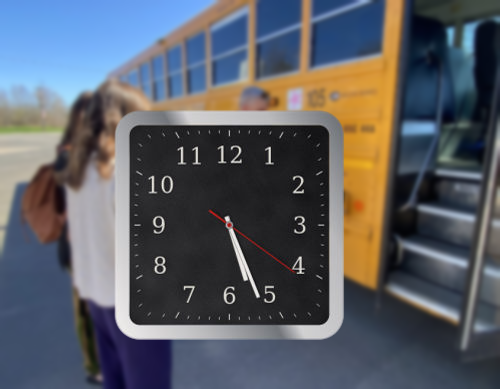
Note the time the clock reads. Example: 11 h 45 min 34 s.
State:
5 h 26 min 21 s
